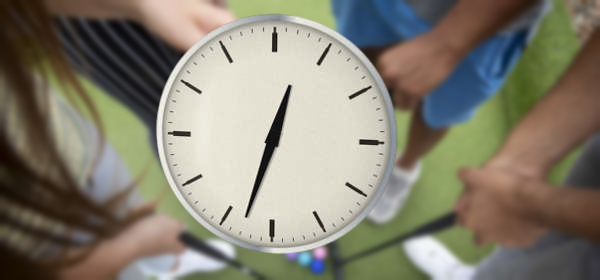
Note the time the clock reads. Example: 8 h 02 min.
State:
12 h 33 min
